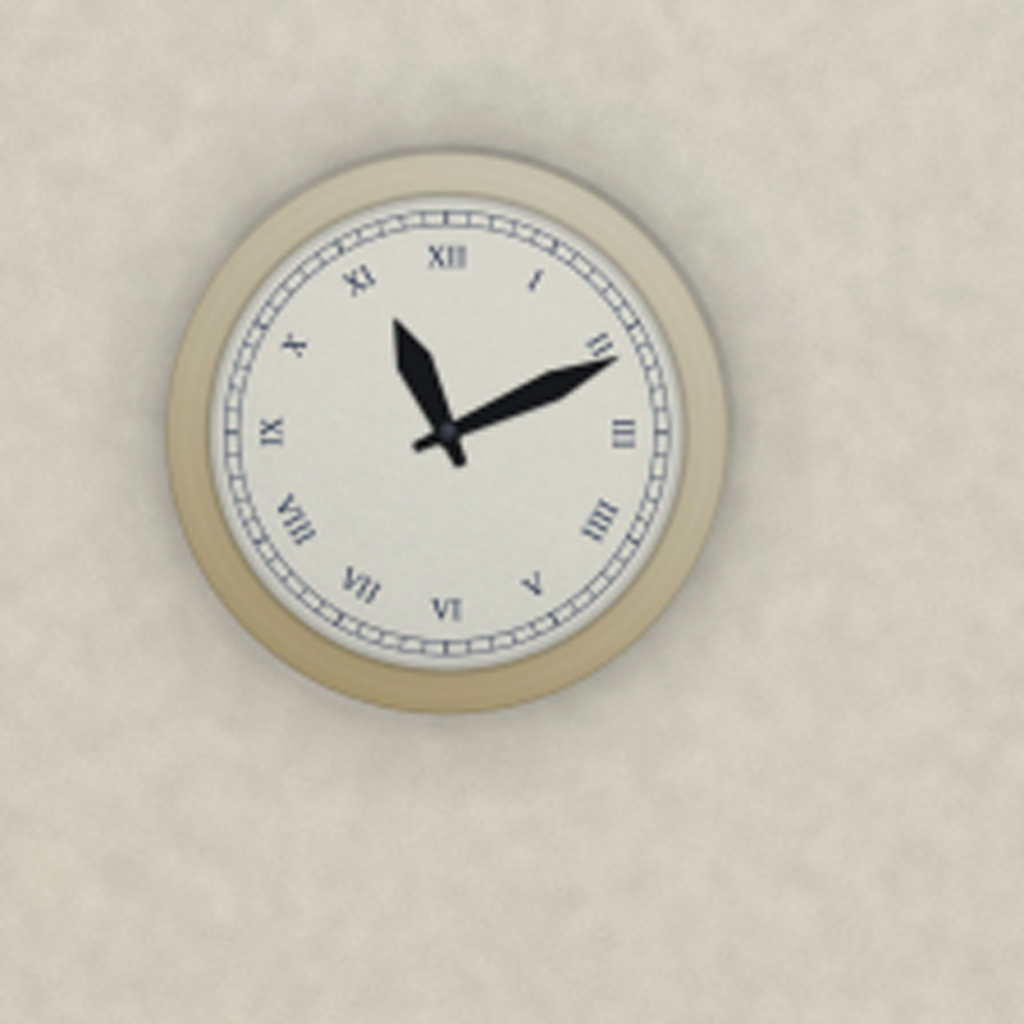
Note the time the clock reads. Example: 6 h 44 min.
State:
11 h 11 min
